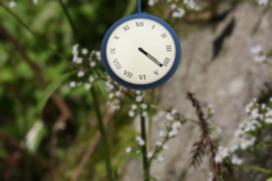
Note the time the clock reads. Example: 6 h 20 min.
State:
4 h 22 min
